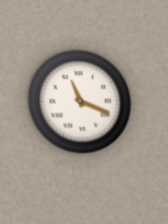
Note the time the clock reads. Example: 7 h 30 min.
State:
11 h 19 min
